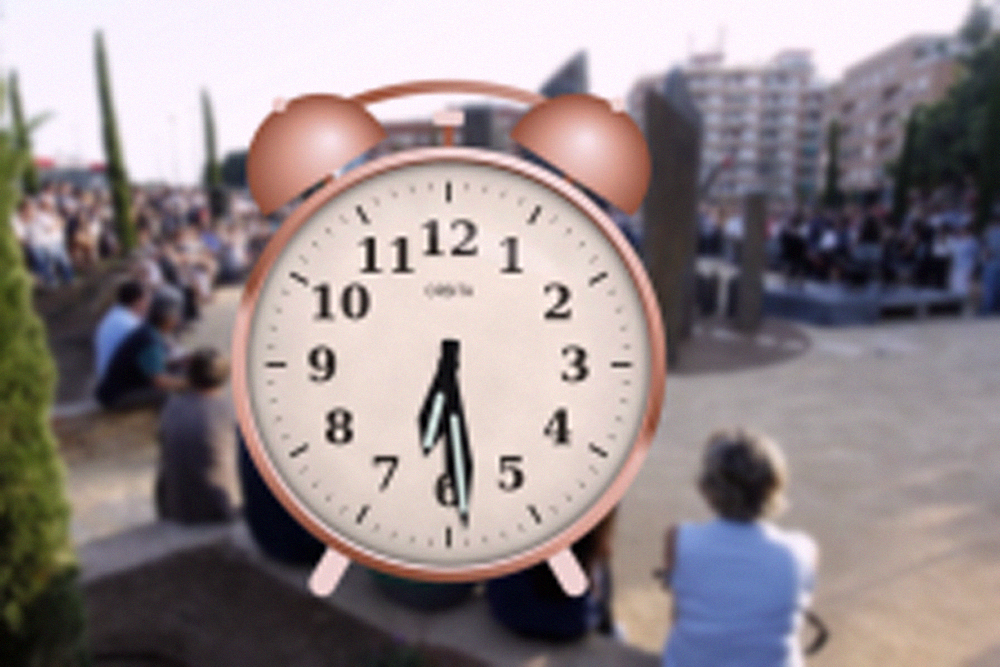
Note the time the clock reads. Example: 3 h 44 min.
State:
6 h 29 min
